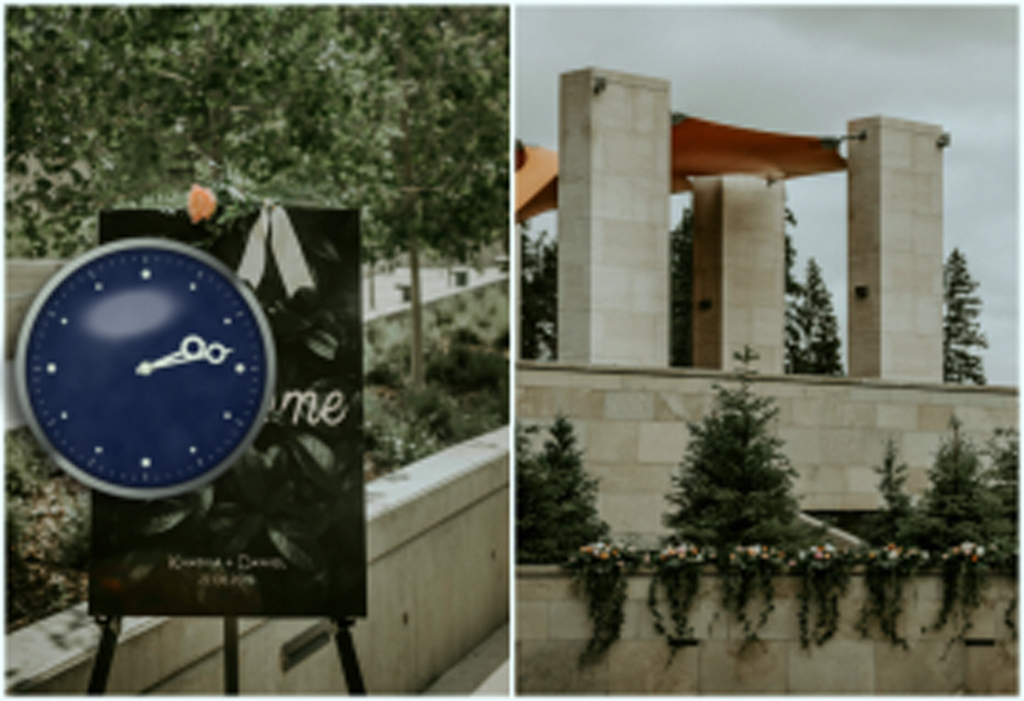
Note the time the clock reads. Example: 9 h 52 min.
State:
2 h 13 min
